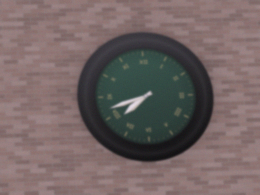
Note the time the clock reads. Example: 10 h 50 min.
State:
7 h 42 min
